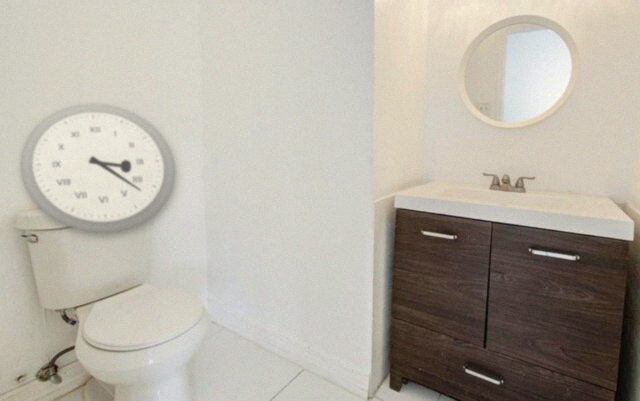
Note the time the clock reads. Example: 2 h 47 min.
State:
3 h 22 min
